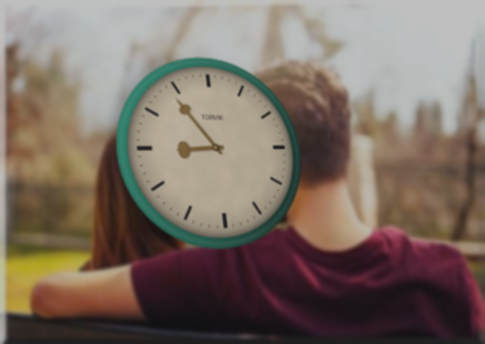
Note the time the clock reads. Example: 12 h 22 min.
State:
8 h 54 min
